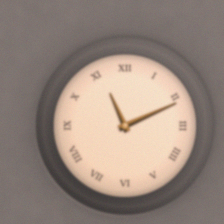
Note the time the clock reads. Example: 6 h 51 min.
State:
11 h 11 min
